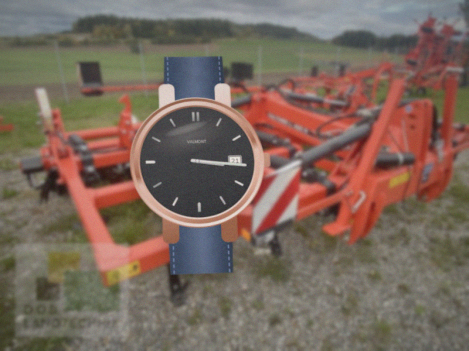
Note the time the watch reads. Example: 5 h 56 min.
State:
3 h 16 min
